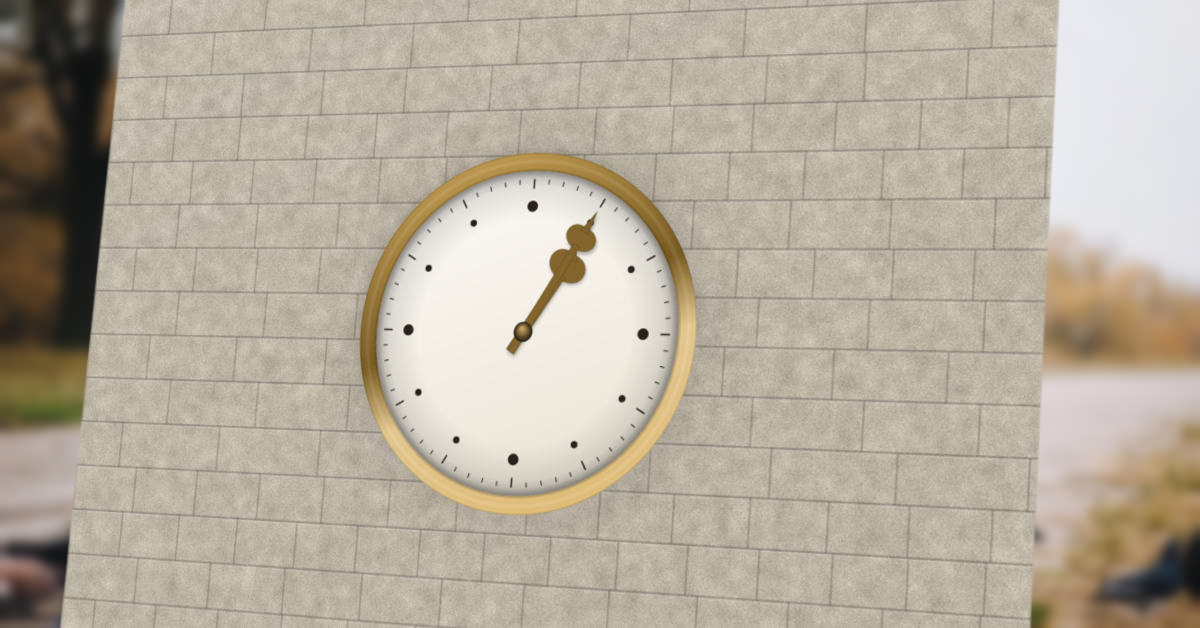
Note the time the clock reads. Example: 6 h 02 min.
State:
1 h 05 min
